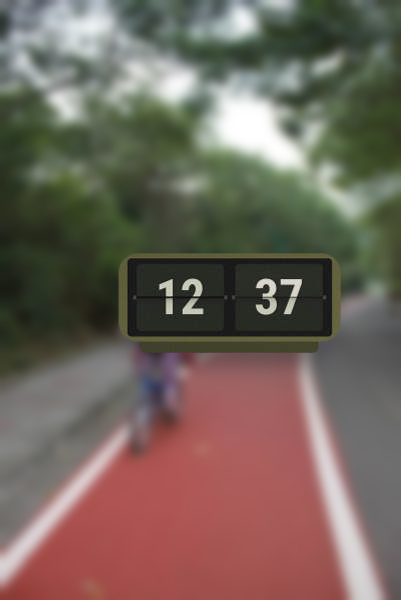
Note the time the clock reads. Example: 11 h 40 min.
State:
12 h 37 min
